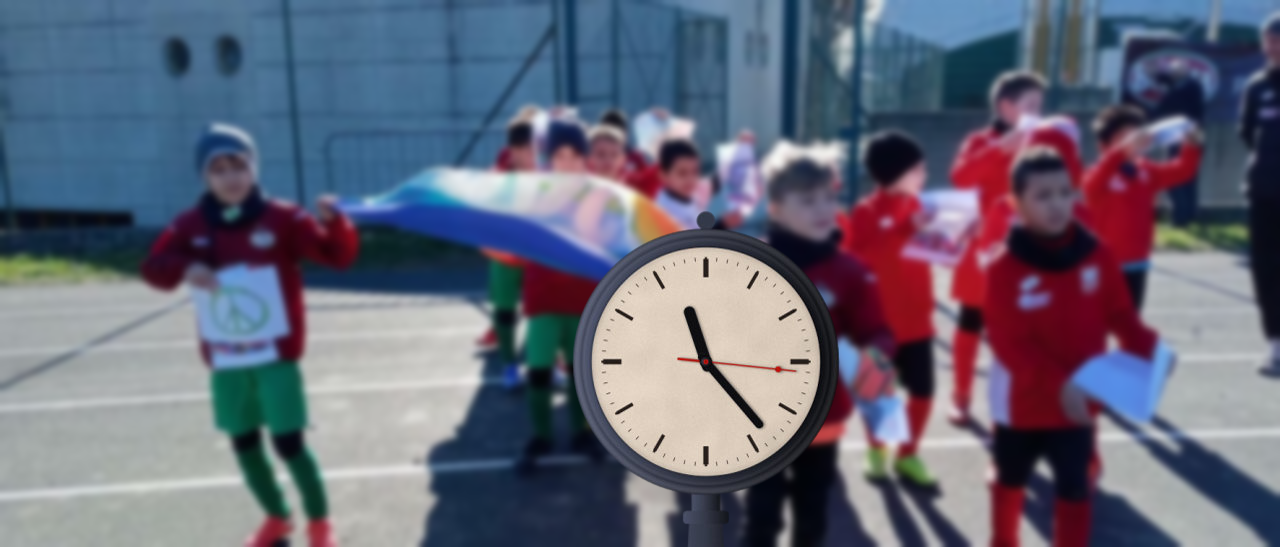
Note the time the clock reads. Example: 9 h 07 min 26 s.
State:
11 h 23 min 16 s
